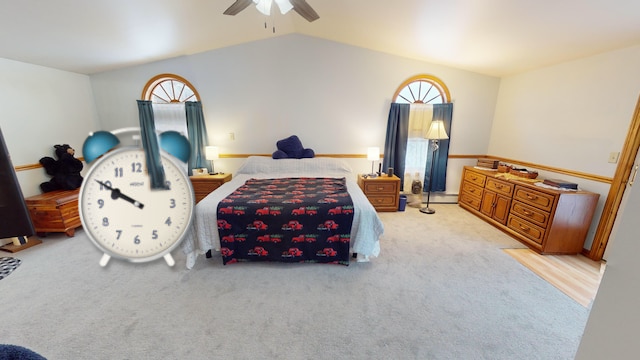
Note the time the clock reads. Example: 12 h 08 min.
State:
9 h 50 min
